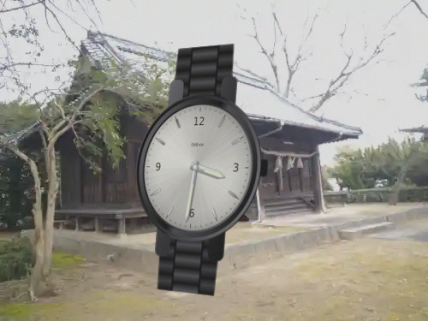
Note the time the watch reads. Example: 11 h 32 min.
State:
3 h 31 min
